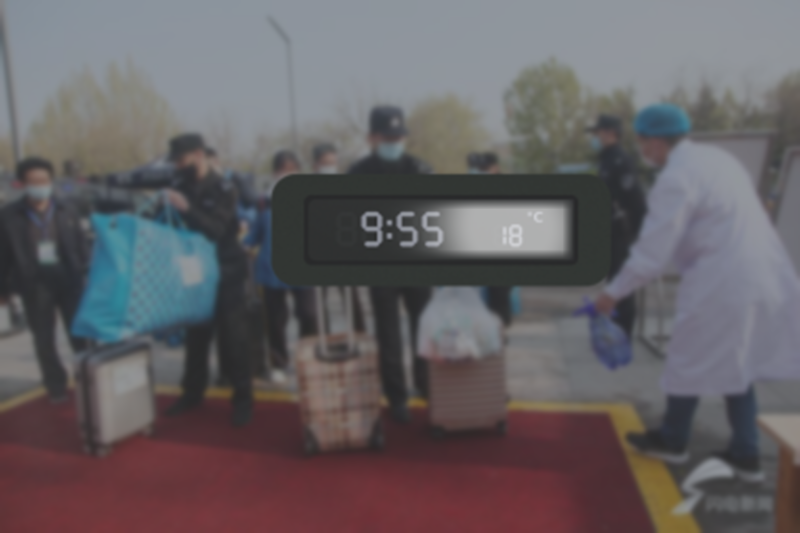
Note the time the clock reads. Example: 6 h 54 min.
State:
9 h 55 min
